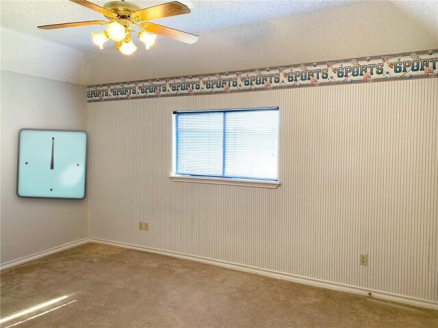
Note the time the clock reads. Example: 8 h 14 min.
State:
12 h 00 min
